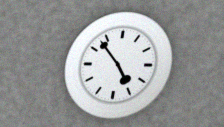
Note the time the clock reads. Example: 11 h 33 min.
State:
4 h 53 min
